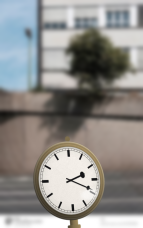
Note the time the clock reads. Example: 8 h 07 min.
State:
2 h 19 min
